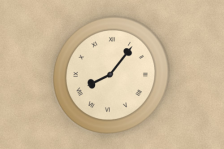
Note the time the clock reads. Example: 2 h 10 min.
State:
8 h 06 min
